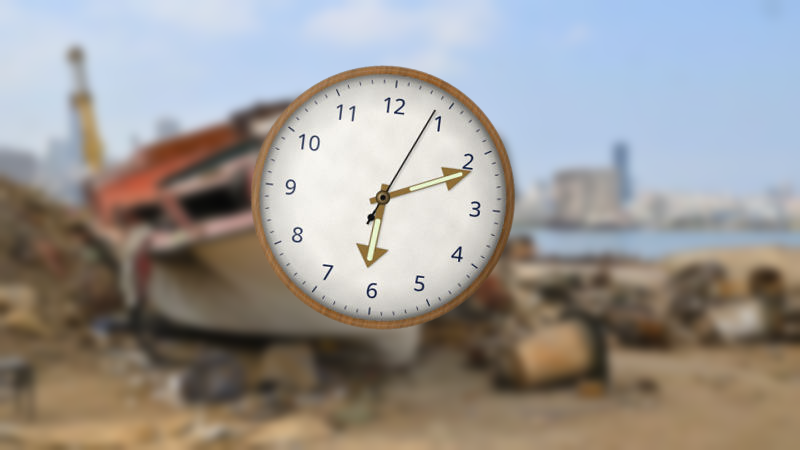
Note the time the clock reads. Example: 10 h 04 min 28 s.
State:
6 h 11 min 04 s
